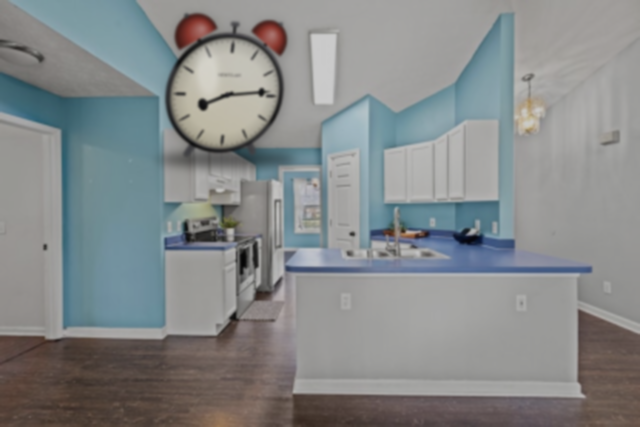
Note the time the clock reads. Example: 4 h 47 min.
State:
8 h 14 min
